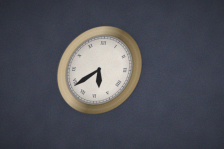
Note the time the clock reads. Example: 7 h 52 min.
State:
5 h 39 min
